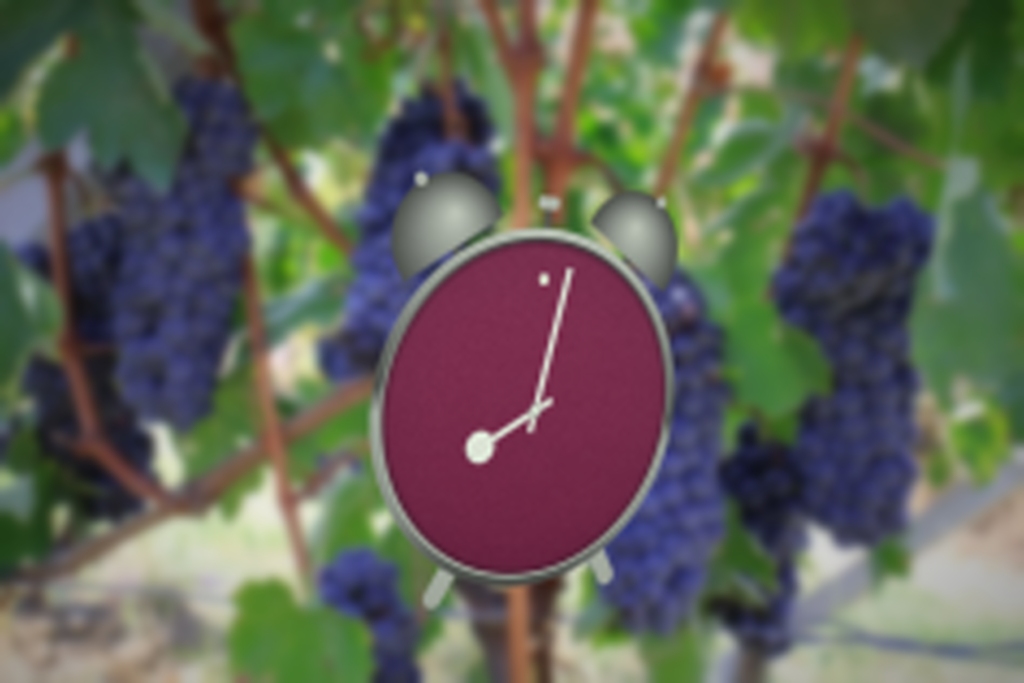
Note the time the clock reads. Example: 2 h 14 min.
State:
8 h 02 min
